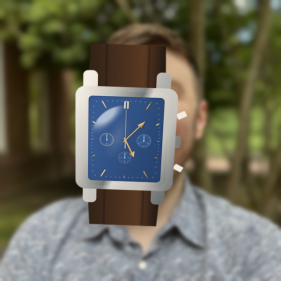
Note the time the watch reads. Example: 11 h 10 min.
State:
5 h 07 min
